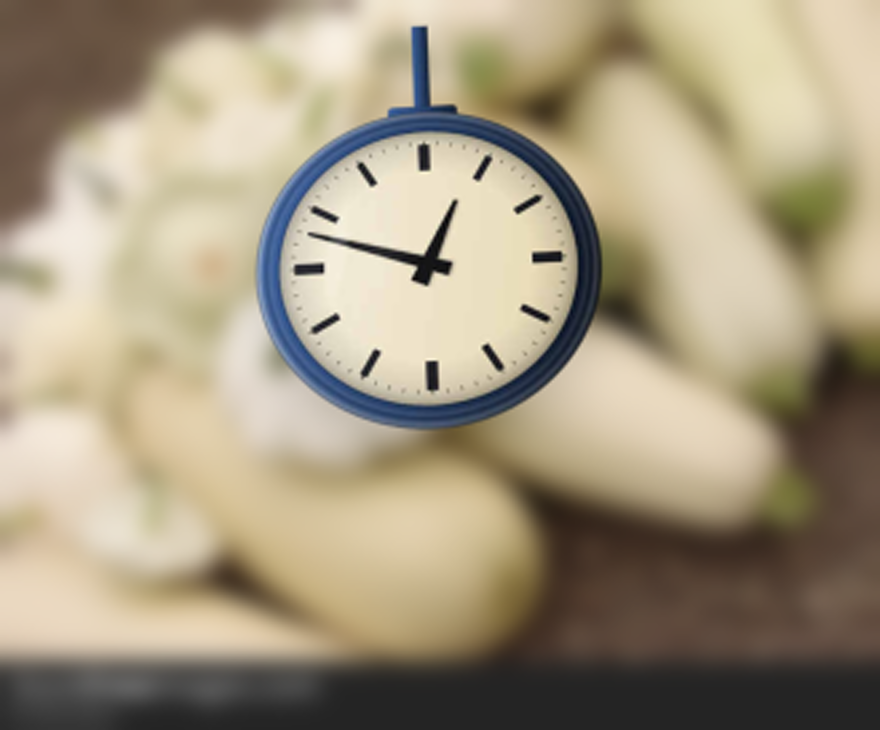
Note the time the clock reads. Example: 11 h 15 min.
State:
12 h 48 min
